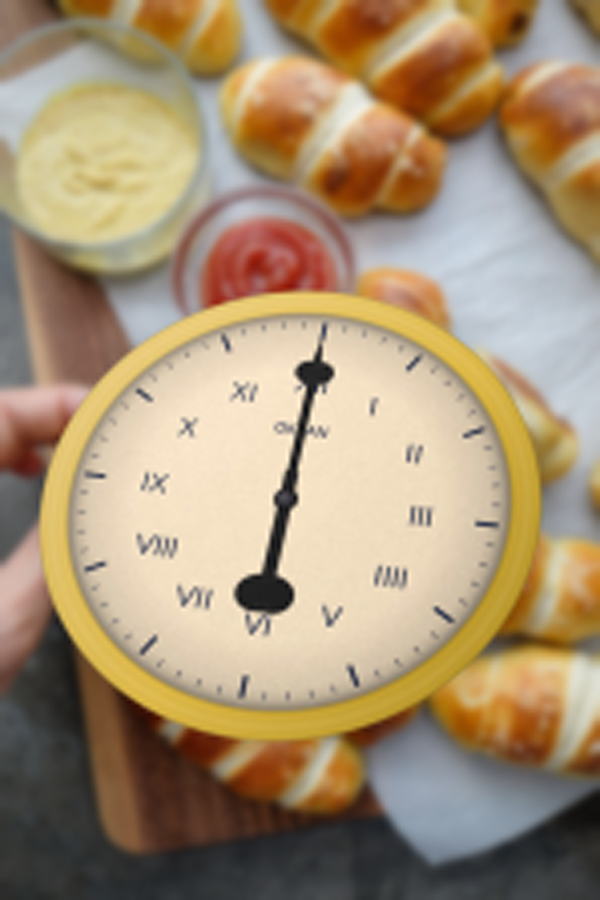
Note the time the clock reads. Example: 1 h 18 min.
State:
6 h 00 min
